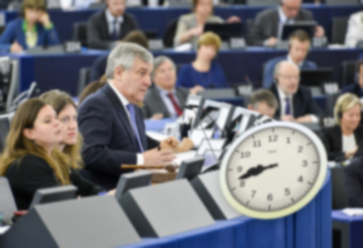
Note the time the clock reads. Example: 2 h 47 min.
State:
8 h 42 min
